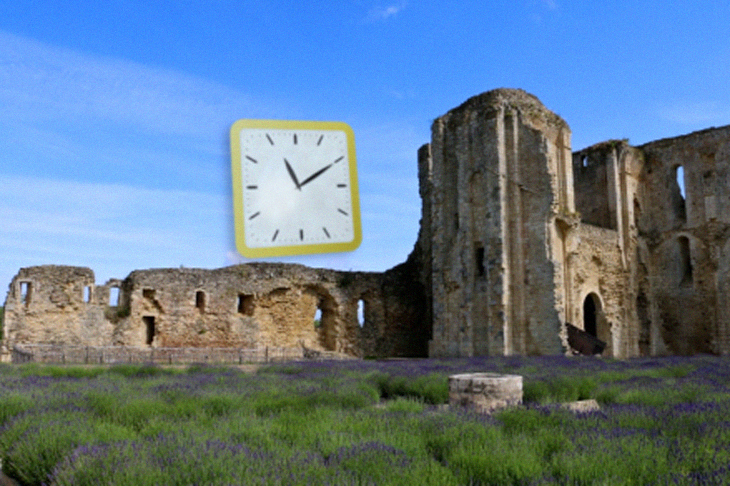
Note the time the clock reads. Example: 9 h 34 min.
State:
11 h 10 min
